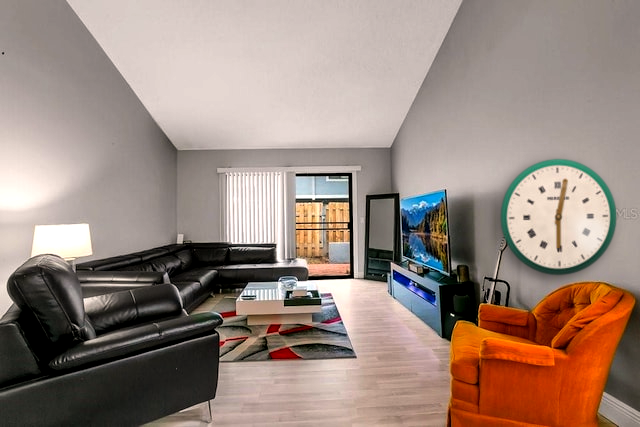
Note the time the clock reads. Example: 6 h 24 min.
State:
6 h 02 min
